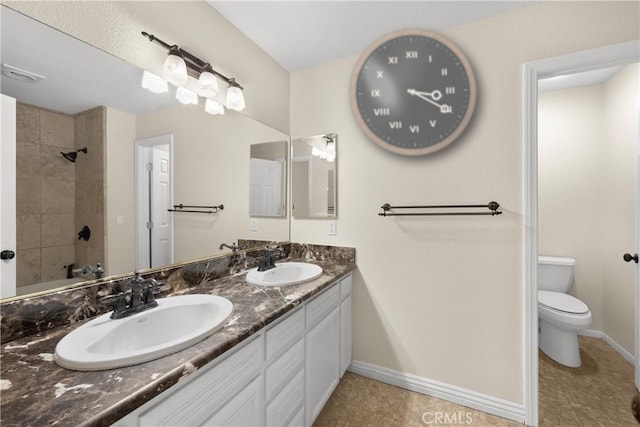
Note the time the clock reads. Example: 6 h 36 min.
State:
3 h 20 min
